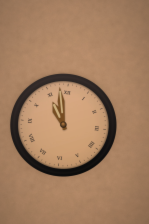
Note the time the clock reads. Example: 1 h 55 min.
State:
10 h 58 min
